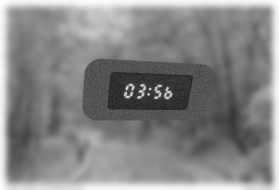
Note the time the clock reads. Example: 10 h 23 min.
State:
3 h 56 min
